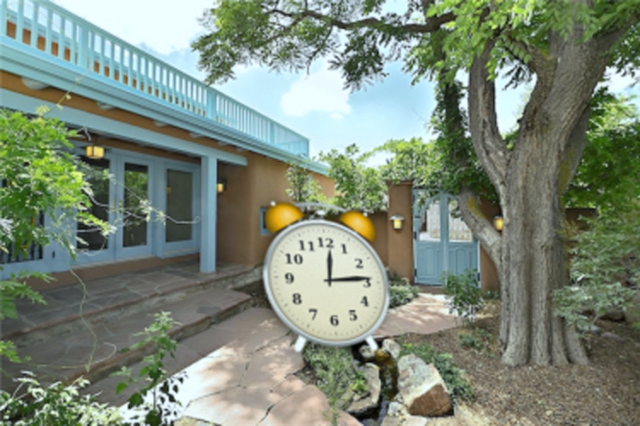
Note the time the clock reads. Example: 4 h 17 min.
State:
12 h 14 min
